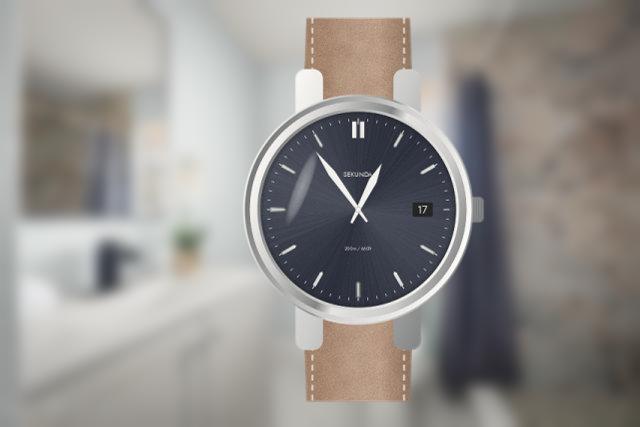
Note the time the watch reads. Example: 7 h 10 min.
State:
12 h 54 min
